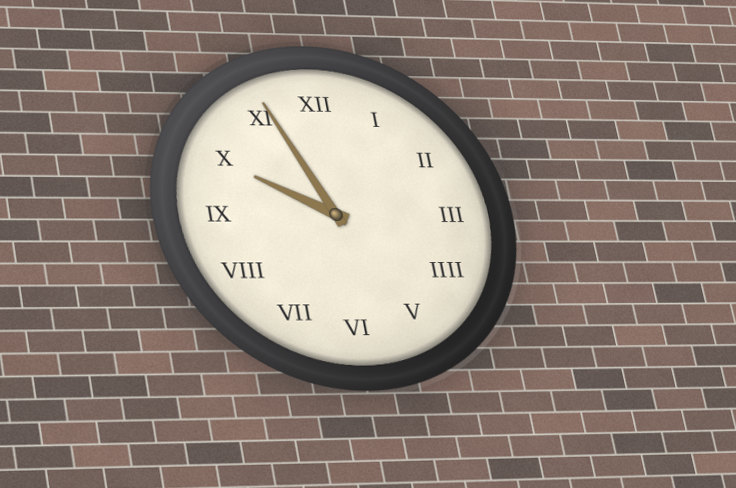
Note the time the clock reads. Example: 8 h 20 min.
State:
9 h 56 min
